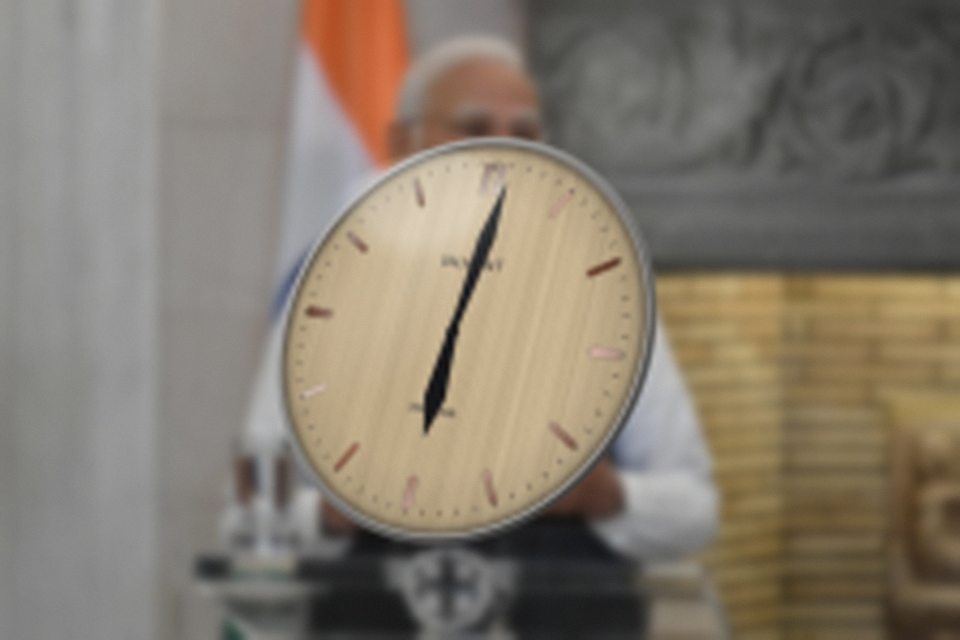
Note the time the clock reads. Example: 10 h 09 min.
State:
6 h 01 min
